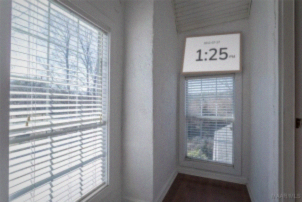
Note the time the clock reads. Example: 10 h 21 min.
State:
1 h 25 min
